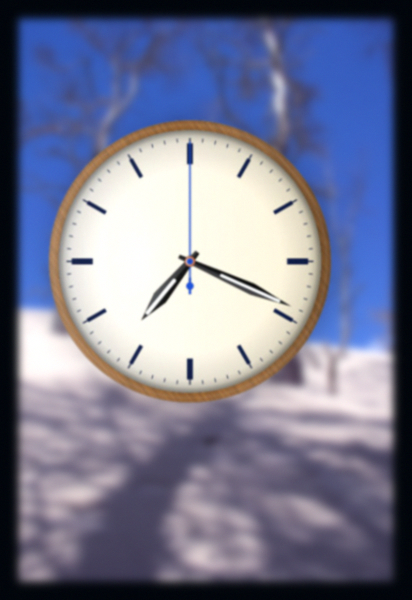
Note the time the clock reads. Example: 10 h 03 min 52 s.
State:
7 h 19 min 00 s
